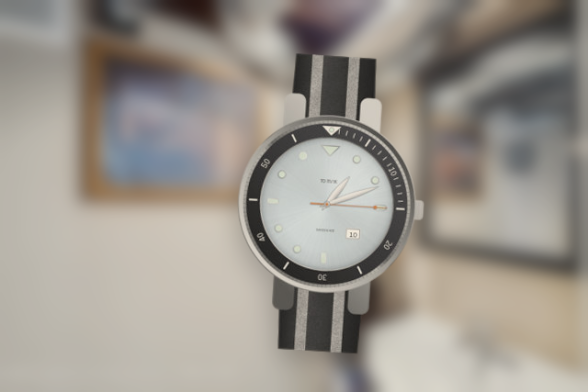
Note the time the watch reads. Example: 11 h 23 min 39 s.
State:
1 h 11 min 15 s
